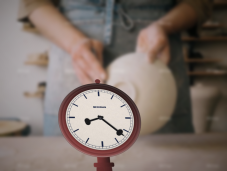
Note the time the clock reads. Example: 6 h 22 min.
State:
8 h 22 min
